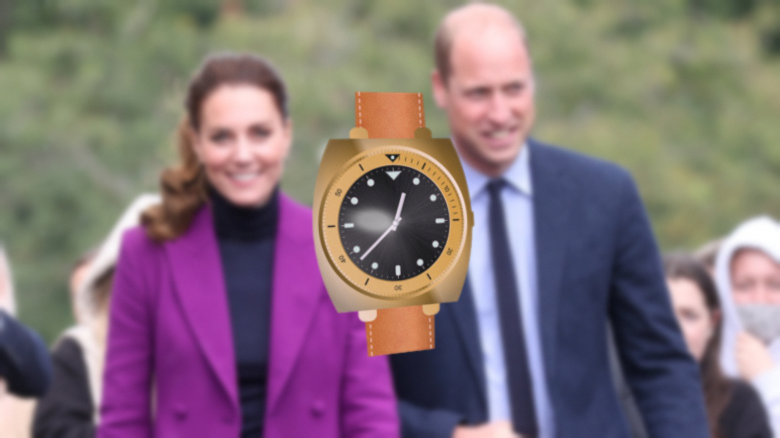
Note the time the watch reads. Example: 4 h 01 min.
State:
12 h 38 min
